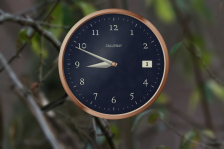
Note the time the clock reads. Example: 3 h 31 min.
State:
8 h 49 min
